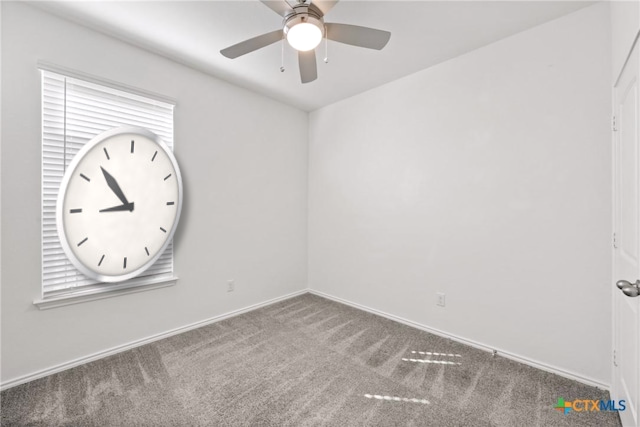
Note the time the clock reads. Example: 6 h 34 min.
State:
8 h 53 min
